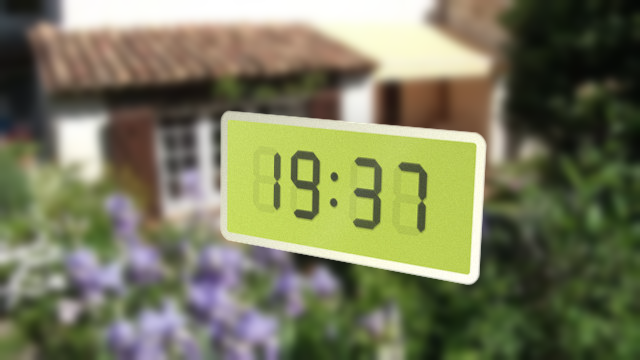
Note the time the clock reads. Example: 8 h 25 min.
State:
19 h 37 min
